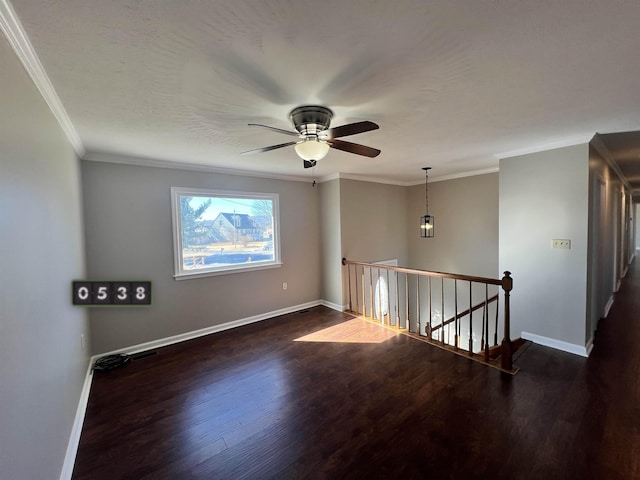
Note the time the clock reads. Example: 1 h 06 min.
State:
5 h 38 min
